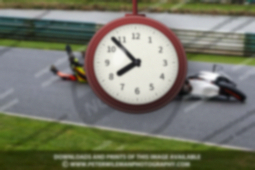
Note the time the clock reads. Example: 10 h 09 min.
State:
7 h 53 min
